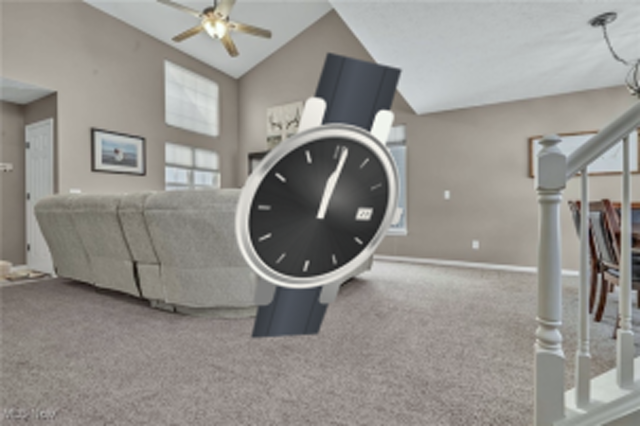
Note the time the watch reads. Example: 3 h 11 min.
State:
12 h 01 min
